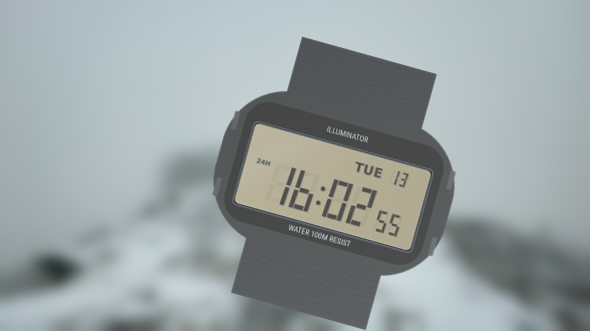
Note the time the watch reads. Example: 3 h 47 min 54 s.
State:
16 h 02 min 55 s
